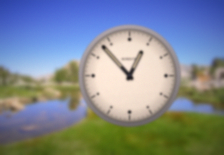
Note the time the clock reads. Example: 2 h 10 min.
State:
12 h 53 min
